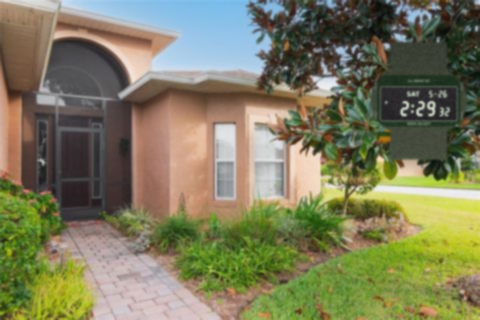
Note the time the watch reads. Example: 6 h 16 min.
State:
2 h 29 min
